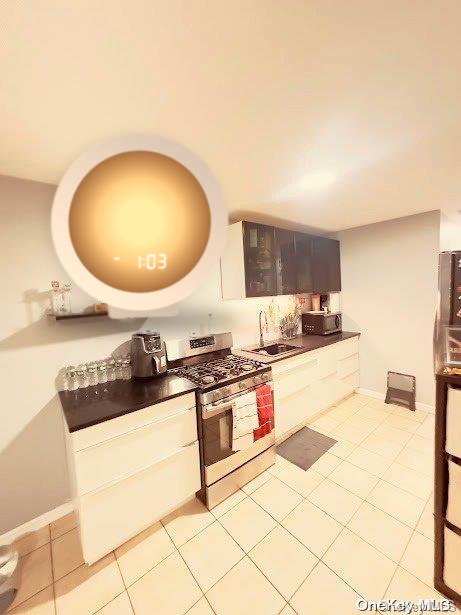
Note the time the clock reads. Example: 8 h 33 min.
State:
1 h 03 min
